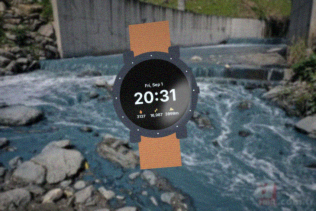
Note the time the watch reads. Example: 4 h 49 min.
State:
20 h 31 min
